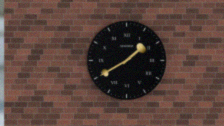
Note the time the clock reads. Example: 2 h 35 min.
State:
1 h 40 min
